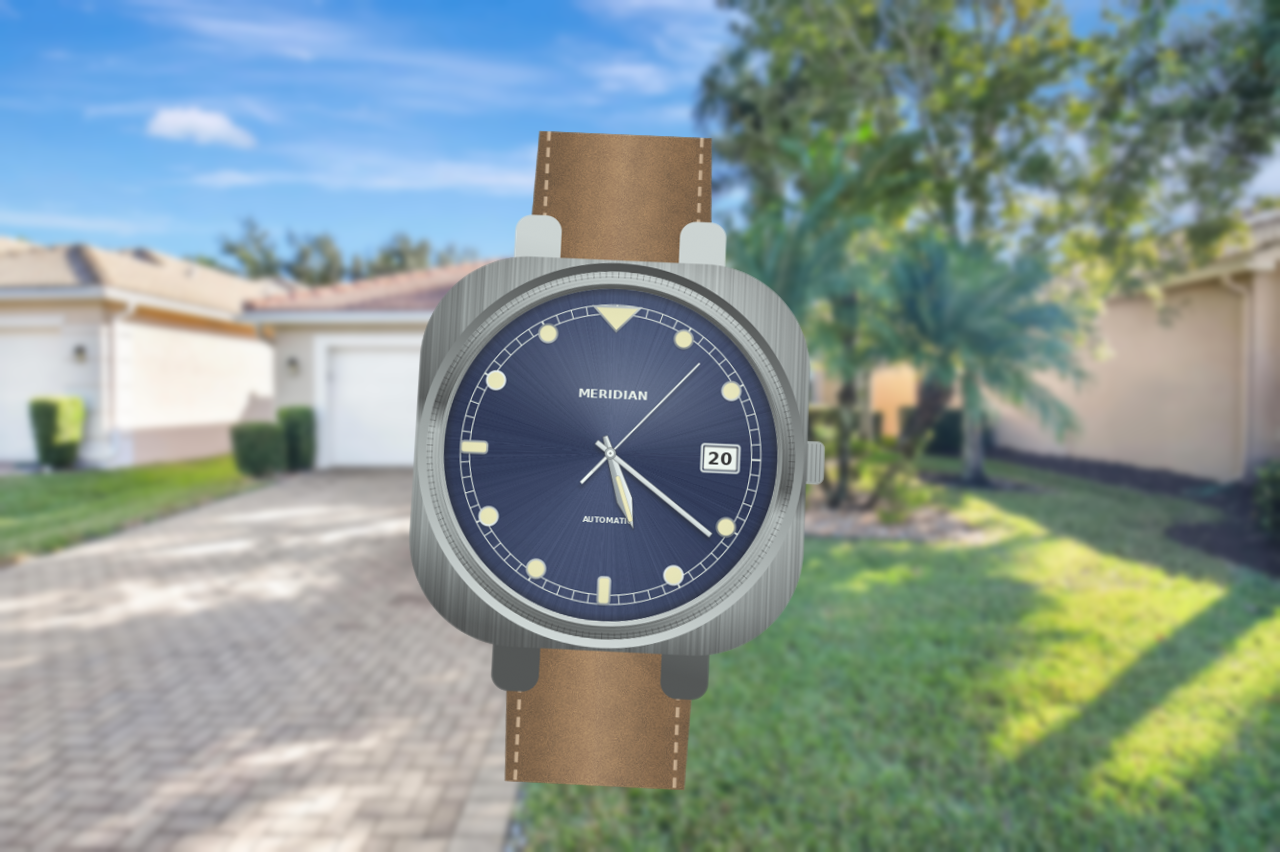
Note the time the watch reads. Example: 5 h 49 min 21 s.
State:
5 h 21 min 07 s
